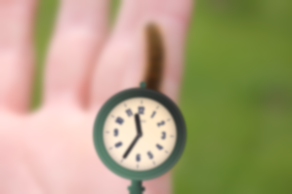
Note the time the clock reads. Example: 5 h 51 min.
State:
11 h 35 min
